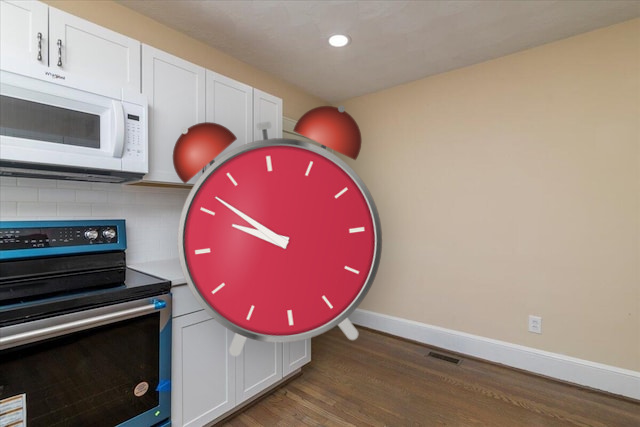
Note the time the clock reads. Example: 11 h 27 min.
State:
9 h 52 min
